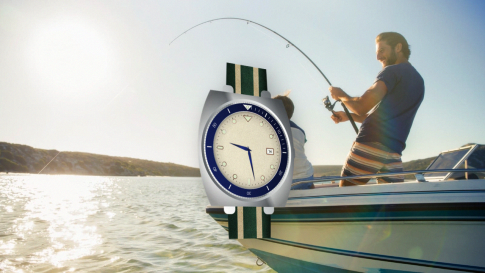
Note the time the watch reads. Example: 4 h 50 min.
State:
9 h 28 min
